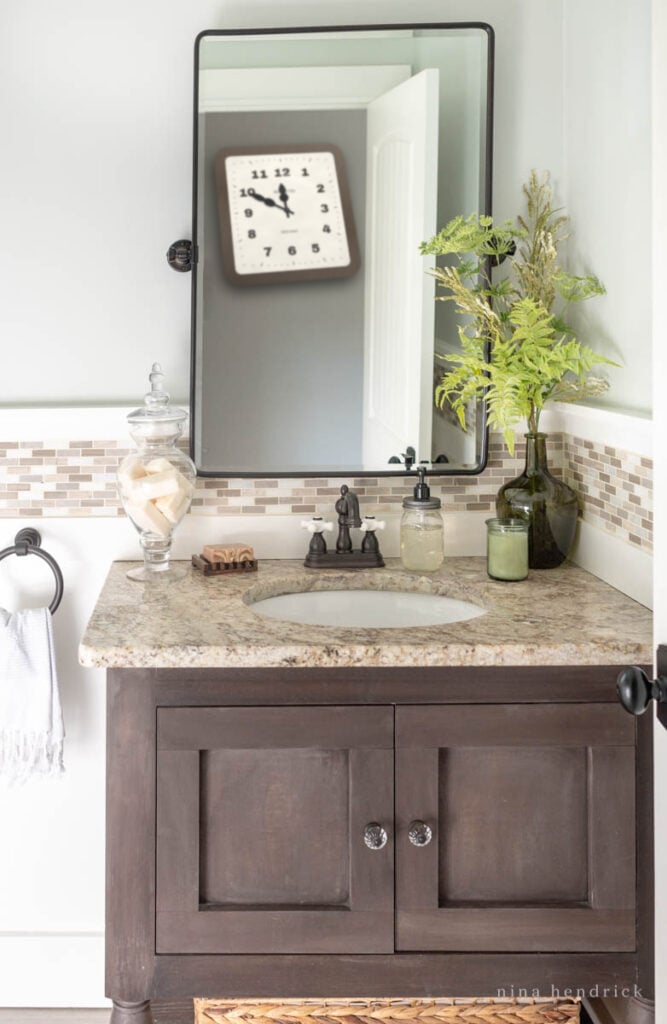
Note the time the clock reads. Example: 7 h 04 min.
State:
11 h 50 min
